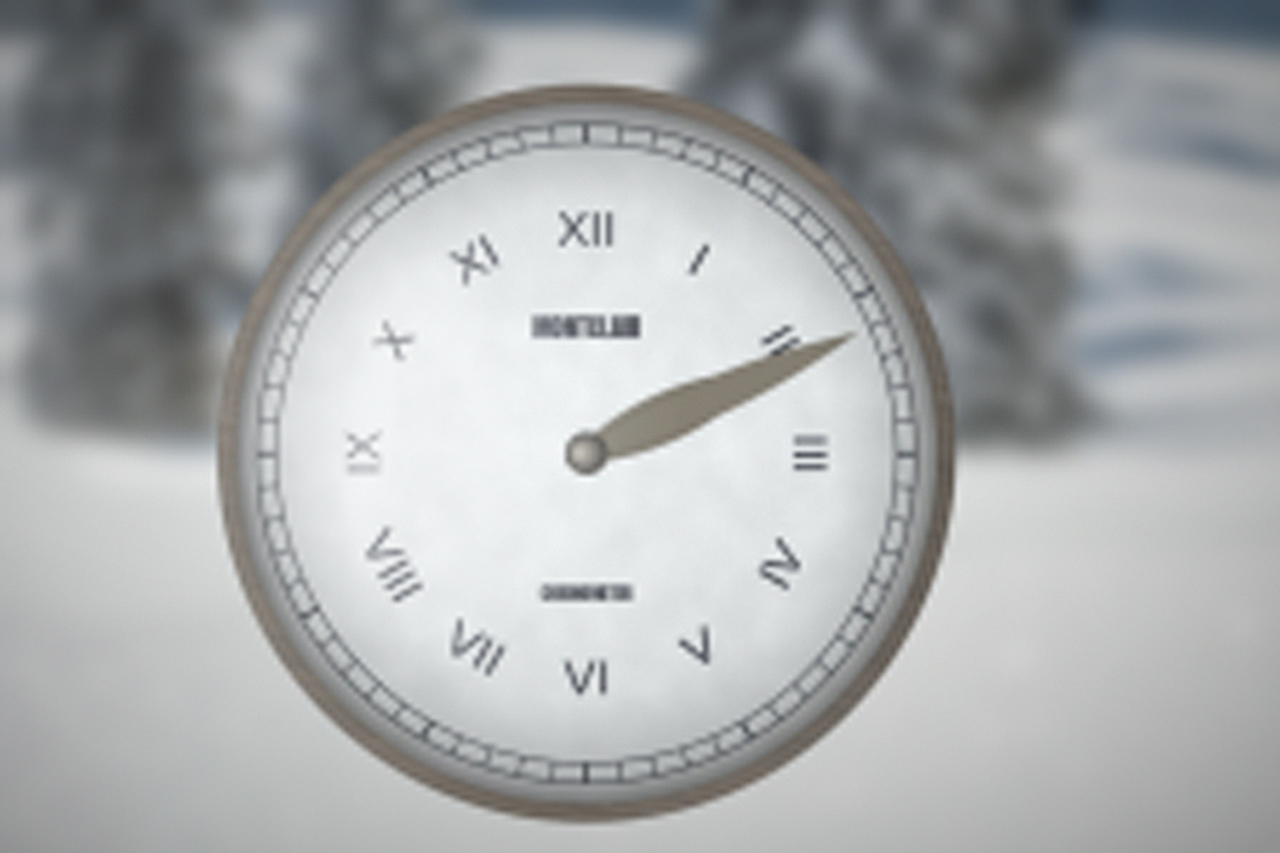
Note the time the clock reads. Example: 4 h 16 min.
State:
2 h 11 min
